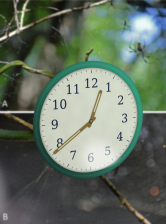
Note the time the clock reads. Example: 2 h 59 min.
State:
12 h 39 min
